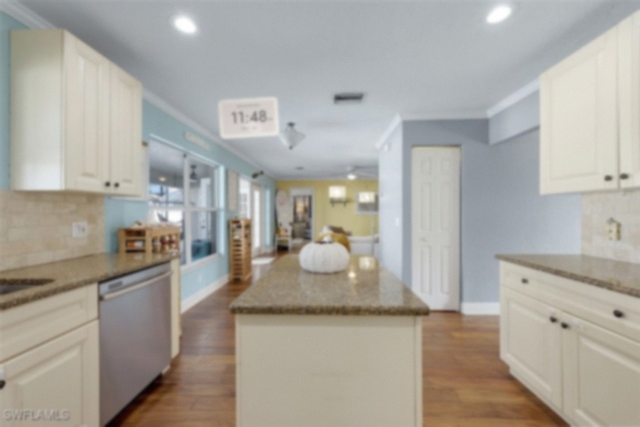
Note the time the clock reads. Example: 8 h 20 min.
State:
11 h 48 min
